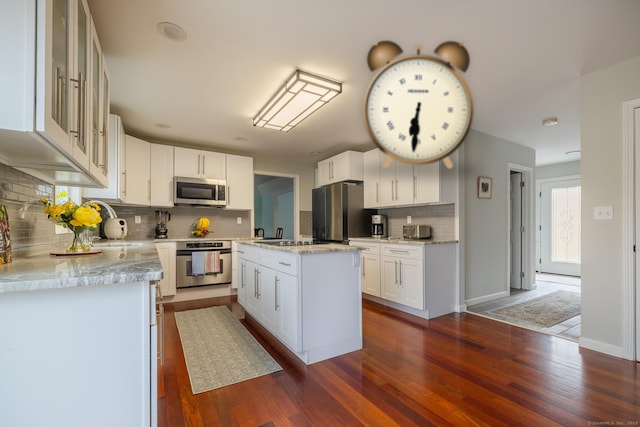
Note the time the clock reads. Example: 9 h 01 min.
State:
6 h 31 min
